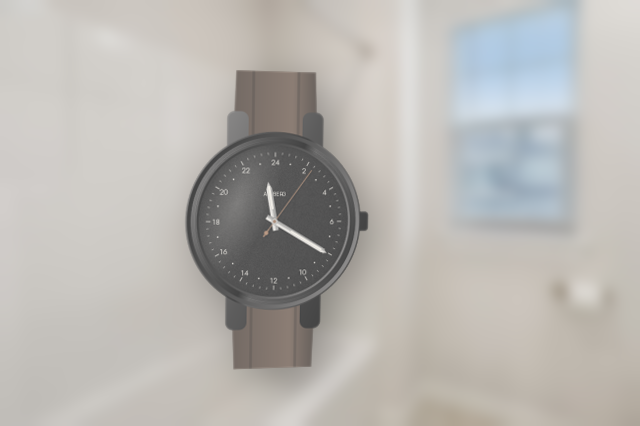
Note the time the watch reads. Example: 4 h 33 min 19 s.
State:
23 h 20 min 06 s
